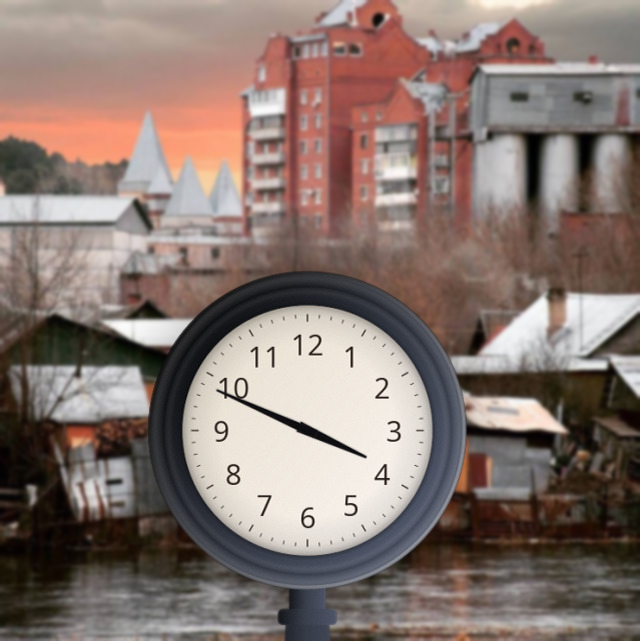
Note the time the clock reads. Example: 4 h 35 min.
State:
3 h 49 min
